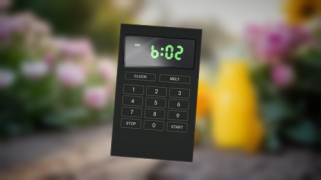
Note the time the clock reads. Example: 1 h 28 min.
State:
6 h 02 min
